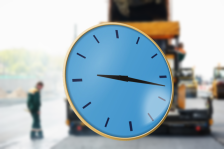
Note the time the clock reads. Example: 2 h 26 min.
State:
9 h 17 min
